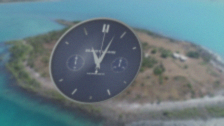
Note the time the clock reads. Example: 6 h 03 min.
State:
11 h 03 min
